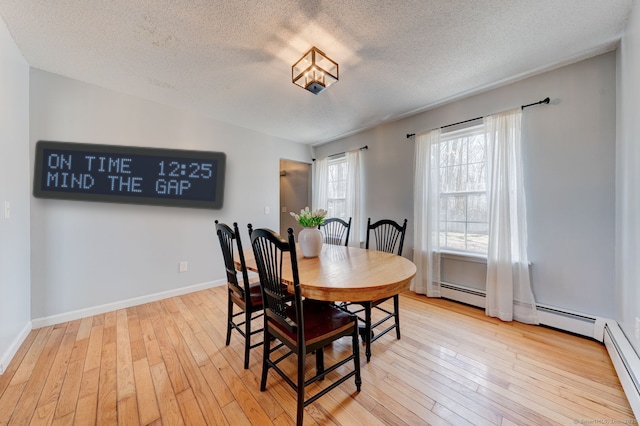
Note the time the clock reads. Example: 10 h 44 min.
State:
12 h 25 min
